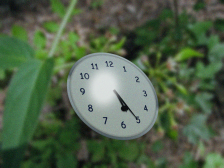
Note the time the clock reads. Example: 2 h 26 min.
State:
5 h 25 min
